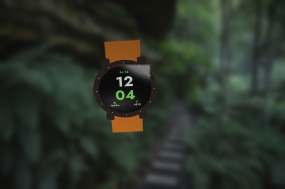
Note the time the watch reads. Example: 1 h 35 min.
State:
12 h 04 min
